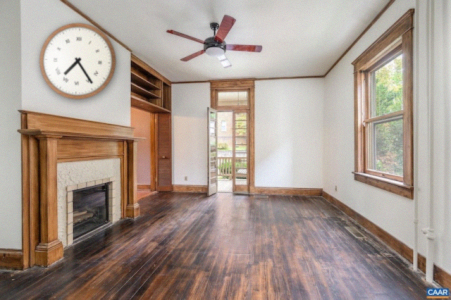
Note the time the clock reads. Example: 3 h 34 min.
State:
7 h 24 min
